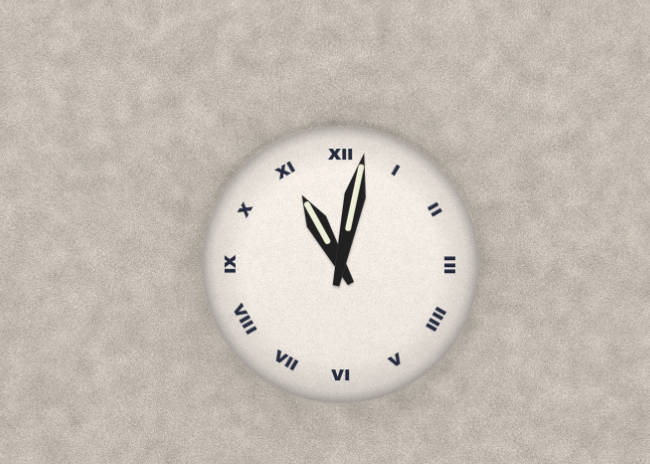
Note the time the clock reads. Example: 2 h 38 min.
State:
11 h 02 min
